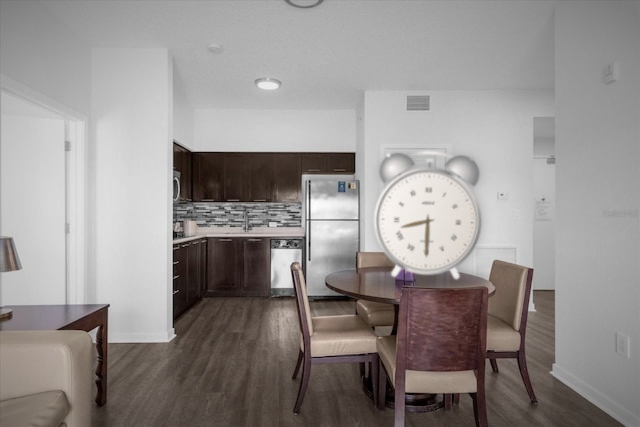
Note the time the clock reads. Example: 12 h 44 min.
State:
8 h 30 min
